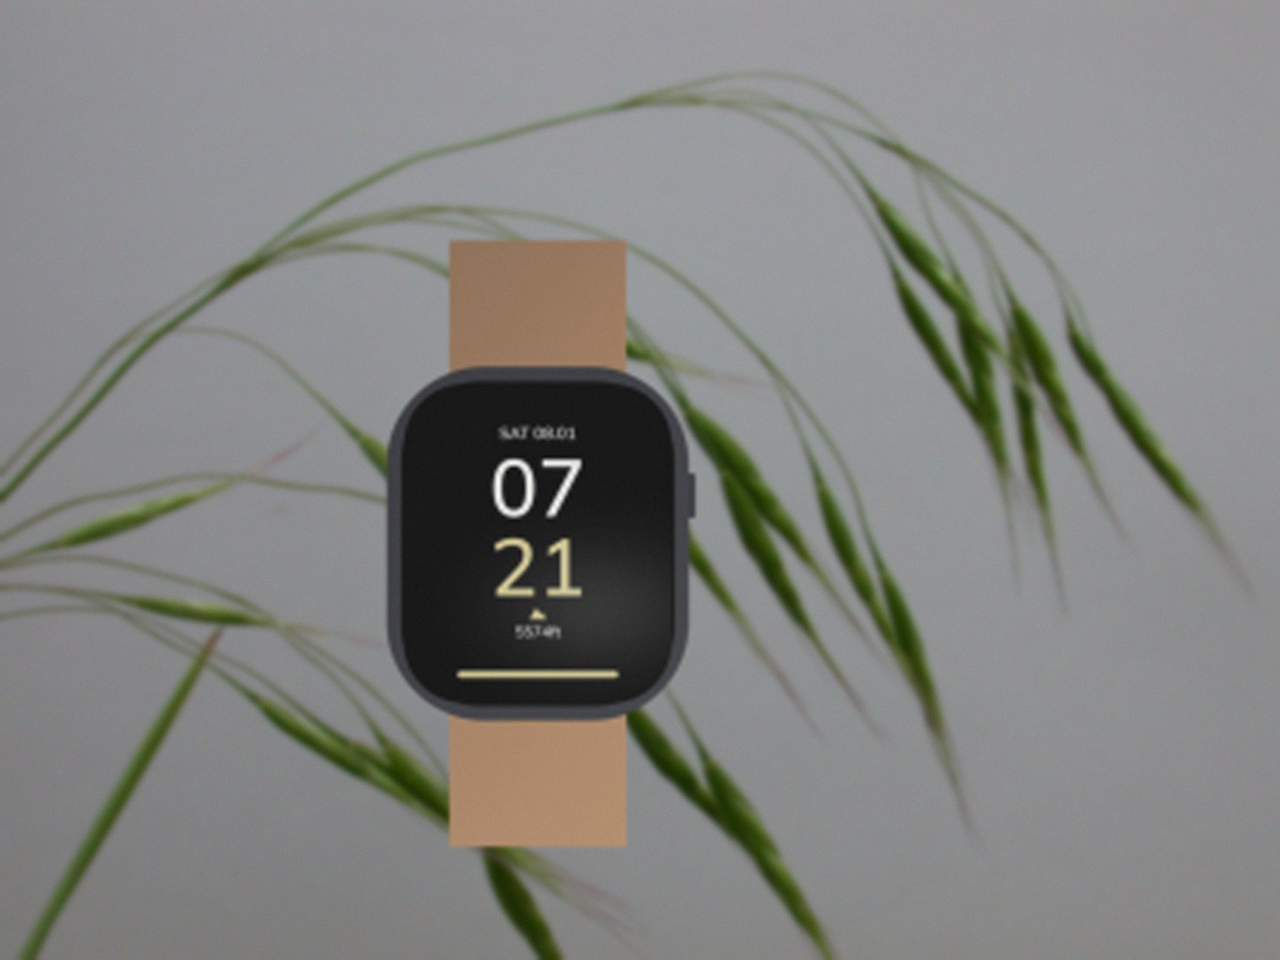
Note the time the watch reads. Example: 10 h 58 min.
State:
7 h 21 min
